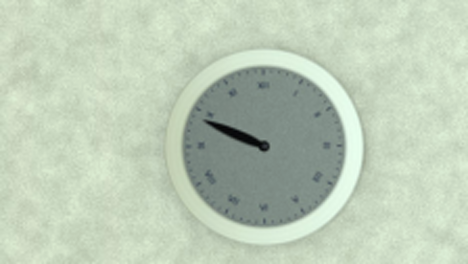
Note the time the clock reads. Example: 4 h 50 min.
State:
9 h 49 min
